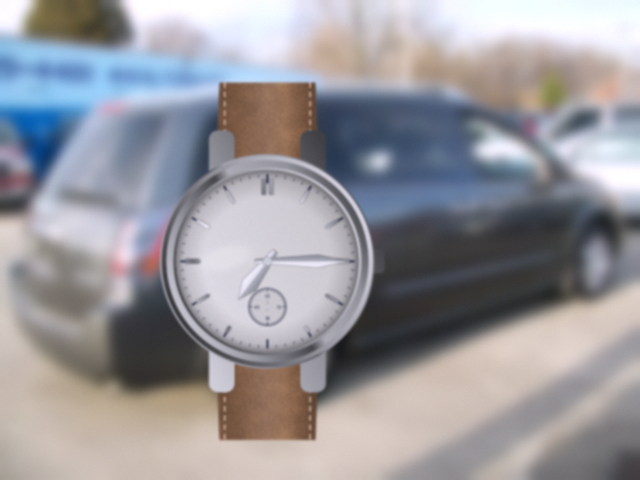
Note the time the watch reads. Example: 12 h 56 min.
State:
7 h 15 min
